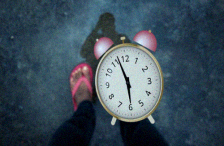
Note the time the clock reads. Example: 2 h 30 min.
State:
5 h 57 min
